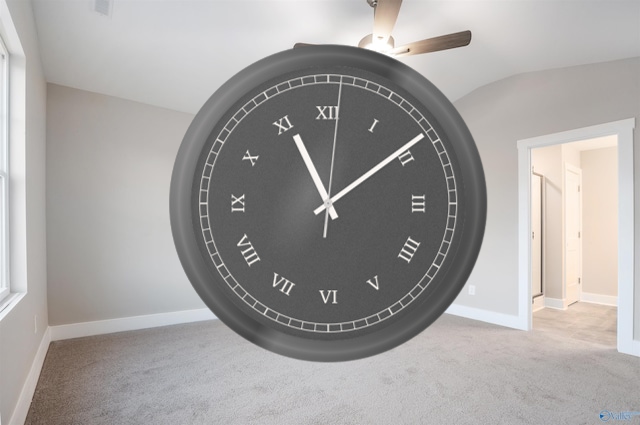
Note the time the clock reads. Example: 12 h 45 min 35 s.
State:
11 h 09 min 01 s
